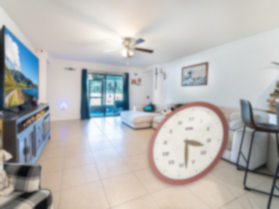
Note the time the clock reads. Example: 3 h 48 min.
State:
3 h 28 min
